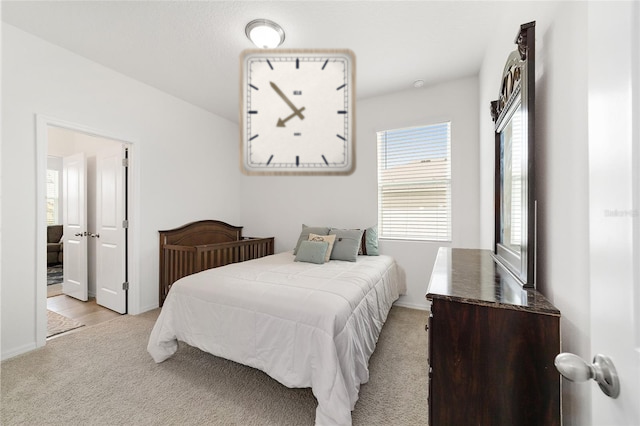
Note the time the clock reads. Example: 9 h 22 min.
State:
7 h 53 min
